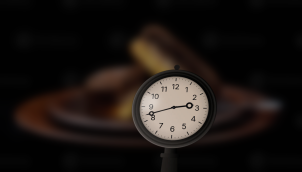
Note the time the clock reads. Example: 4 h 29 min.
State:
2 h 42 min
